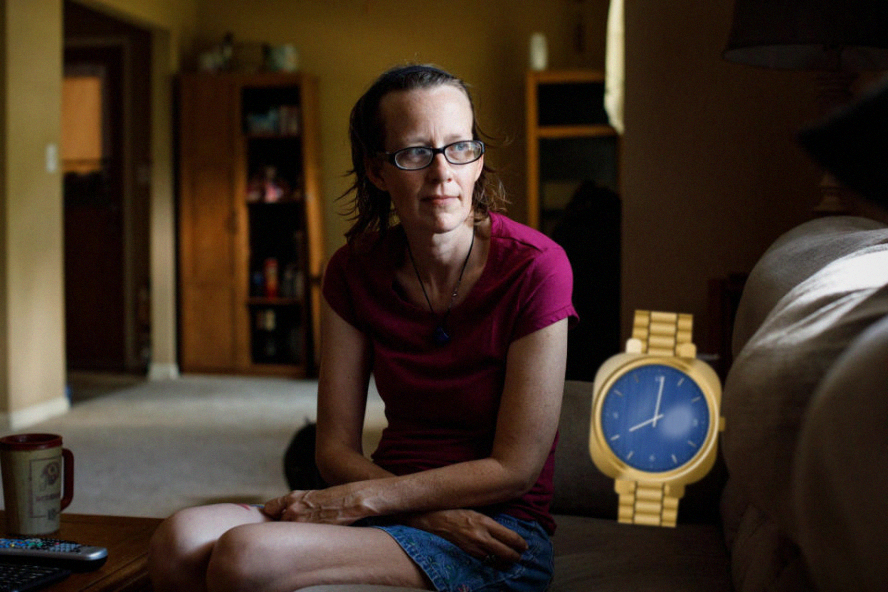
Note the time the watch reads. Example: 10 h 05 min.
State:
8 h 01 min
